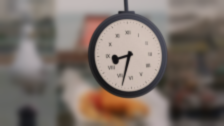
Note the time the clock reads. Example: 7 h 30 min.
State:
8 h 33 min
